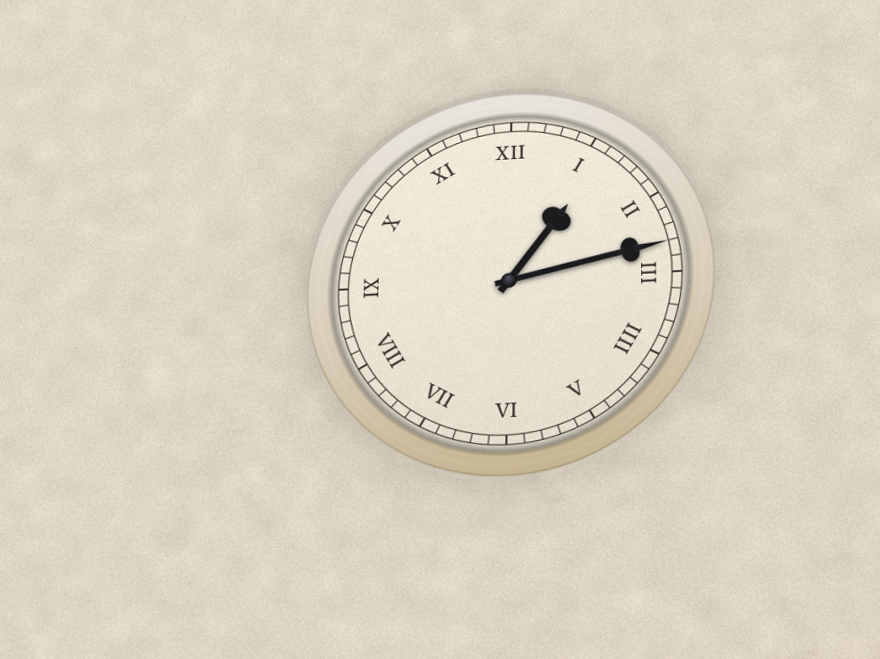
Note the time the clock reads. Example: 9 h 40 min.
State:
1 h 13 min
